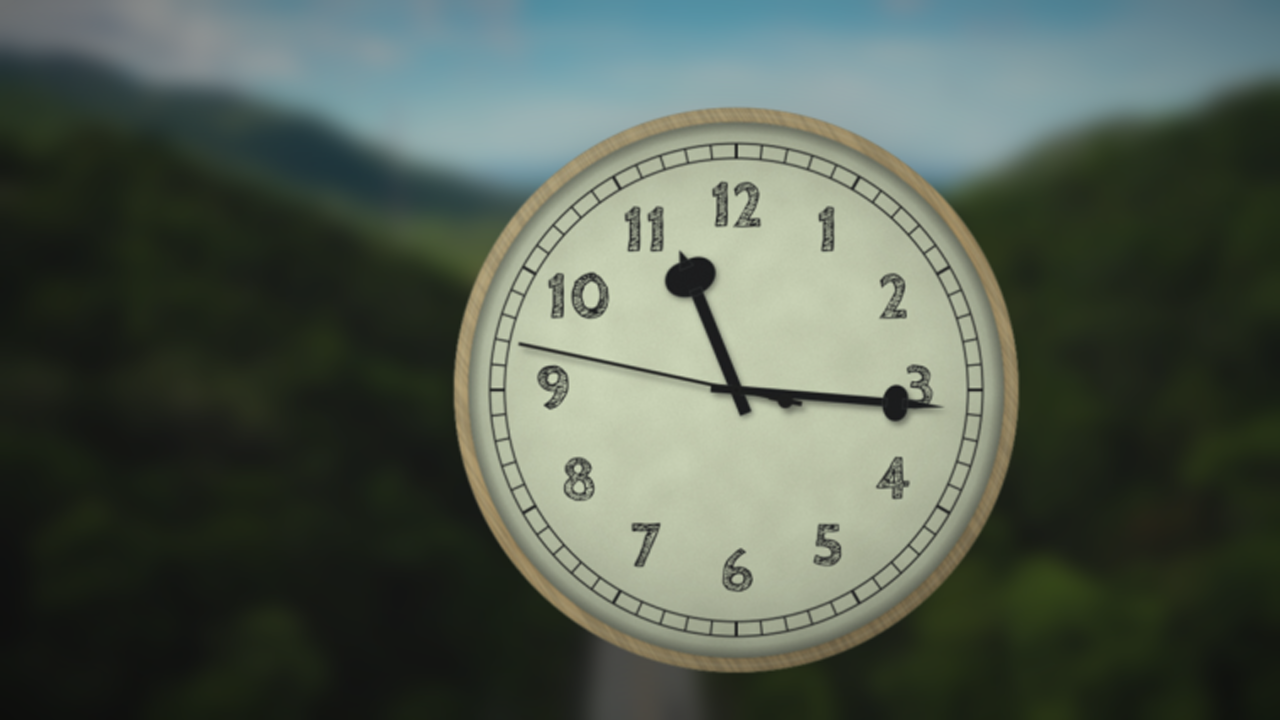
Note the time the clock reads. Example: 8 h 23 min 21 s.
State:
11 h 15 min 47 s
